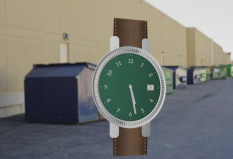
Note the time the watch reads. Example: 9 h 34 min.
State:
5 h 28 min
